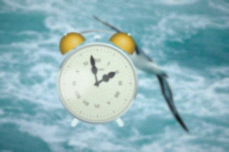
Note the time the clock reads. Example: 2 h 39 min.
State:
1 h 58 min
